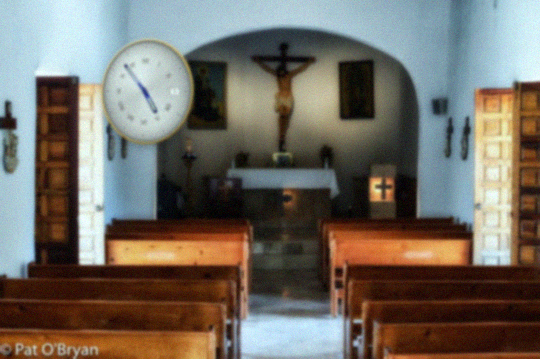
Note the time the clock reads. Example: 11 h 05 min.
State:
4 h 53 min
